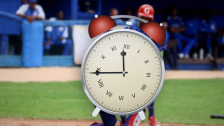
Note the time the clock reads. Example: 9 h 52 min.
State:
11 h 44 min
